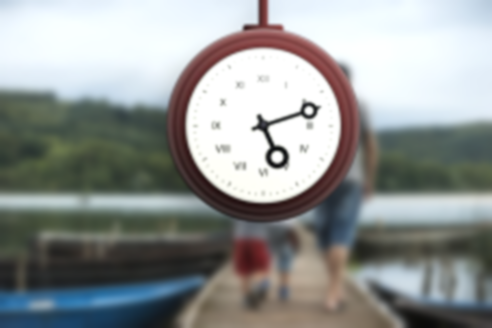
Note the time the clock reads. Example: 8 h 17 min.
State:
5 h 12 min
